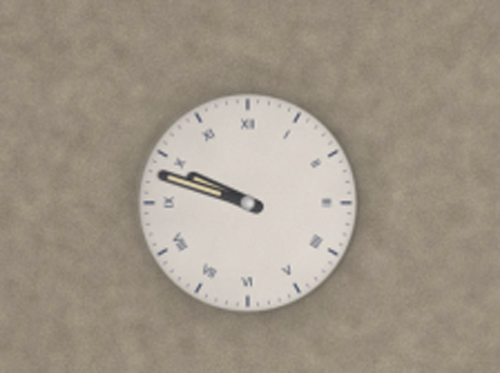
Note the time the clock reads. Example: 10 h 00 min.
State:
9 h 48 min
